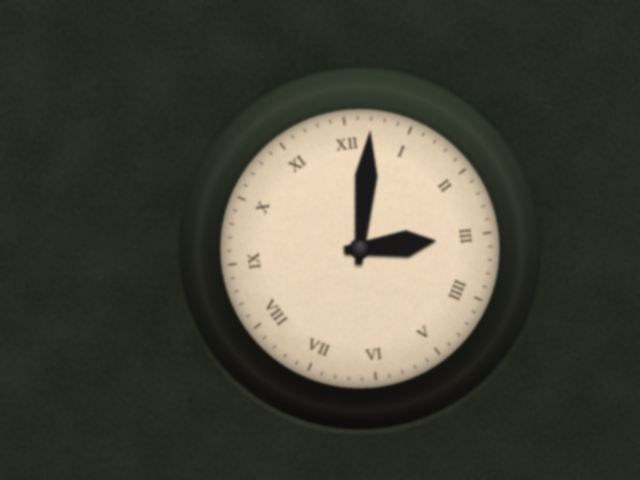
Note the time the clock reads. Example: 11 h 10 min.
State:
3 h 02 min
